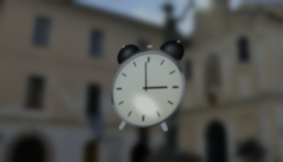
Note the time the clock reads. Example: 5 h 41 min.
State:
2 h 59 min
